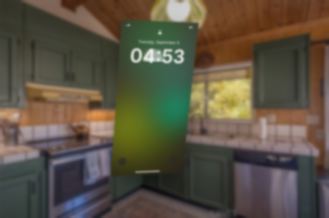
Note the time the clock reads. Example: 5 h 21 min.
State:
4 h 53 min
